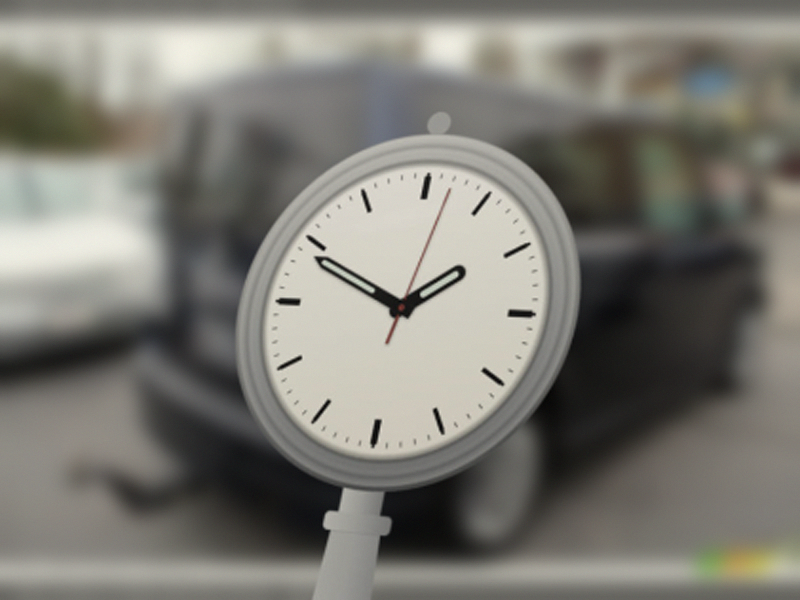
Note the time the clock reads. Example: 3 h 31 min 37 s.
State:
1 h 49 min 02 s
